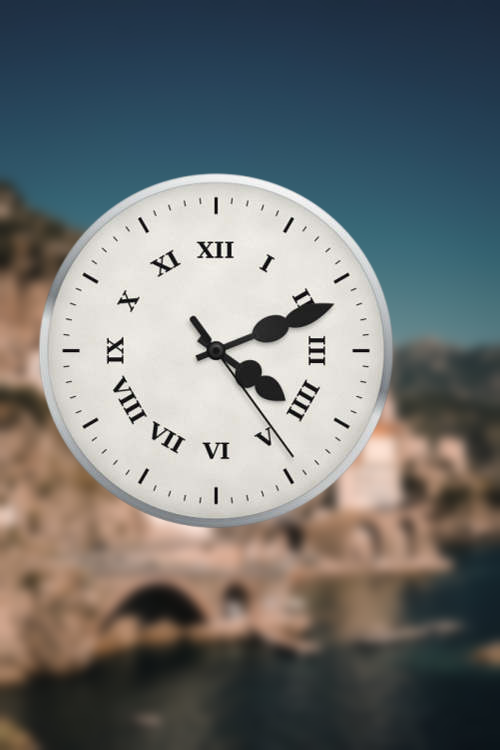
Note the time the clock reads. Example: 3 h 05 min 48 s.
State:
4 h 11 min 24 s
